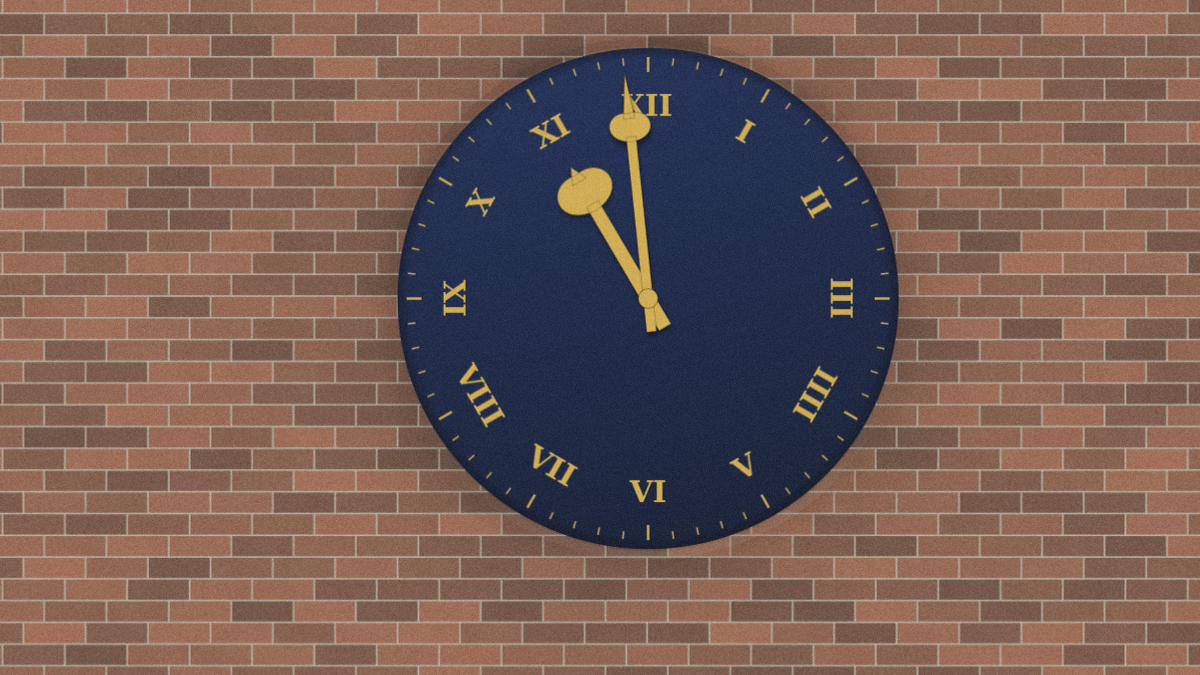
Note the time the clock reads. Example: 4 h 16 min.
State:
10 h 59 min
